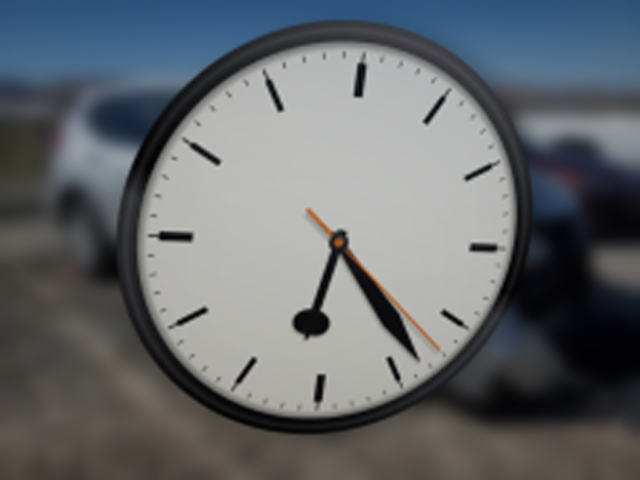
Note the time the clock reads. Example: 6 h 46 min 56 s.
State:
6 h 23 min 22 s
